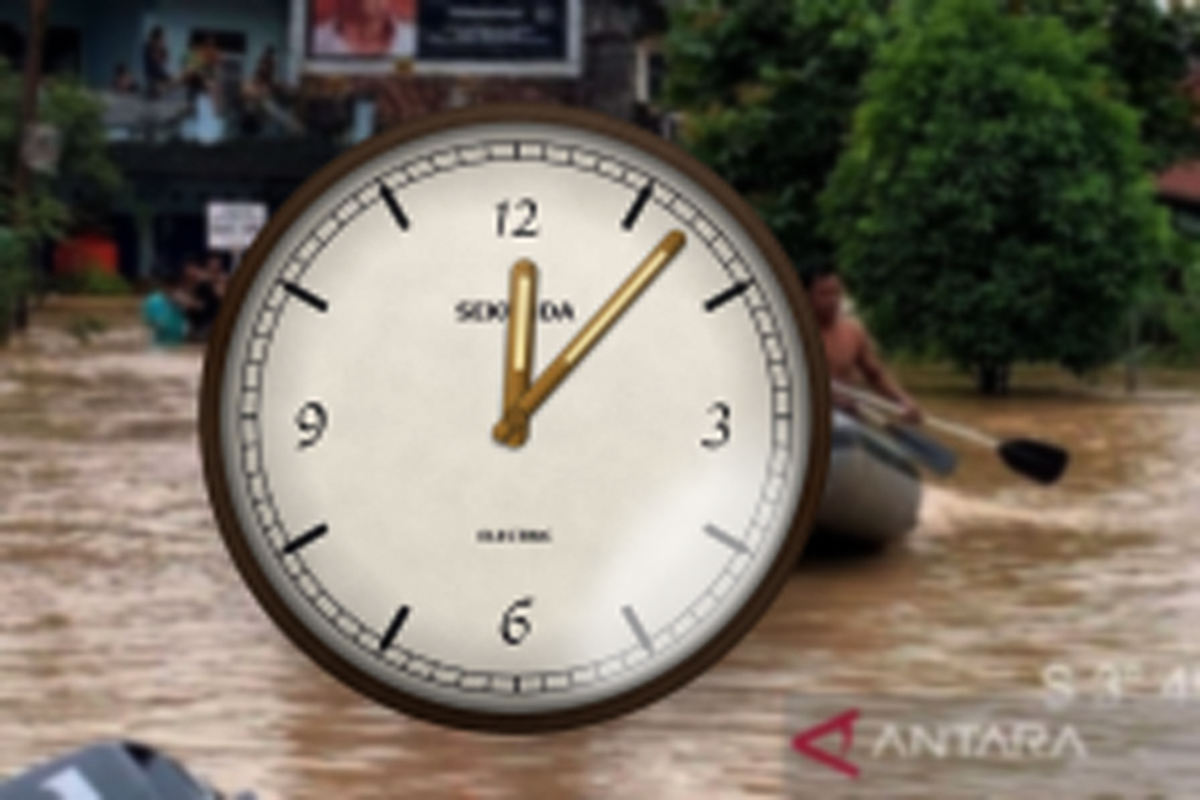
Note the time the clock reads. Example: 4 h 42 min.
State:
12 h 07 min
